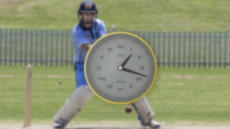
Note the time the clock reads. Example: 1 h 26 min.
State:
1 h 18 min
